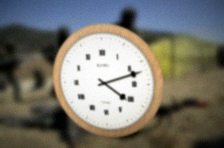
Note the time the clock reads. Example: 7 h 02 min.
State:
4 h 12 min
